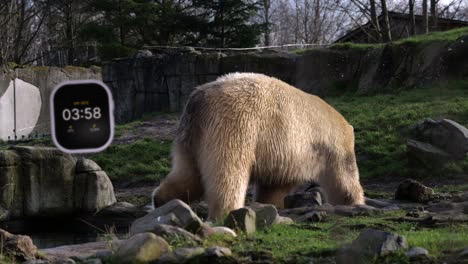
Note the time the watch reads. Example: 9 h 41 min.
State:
3 h 58 min
